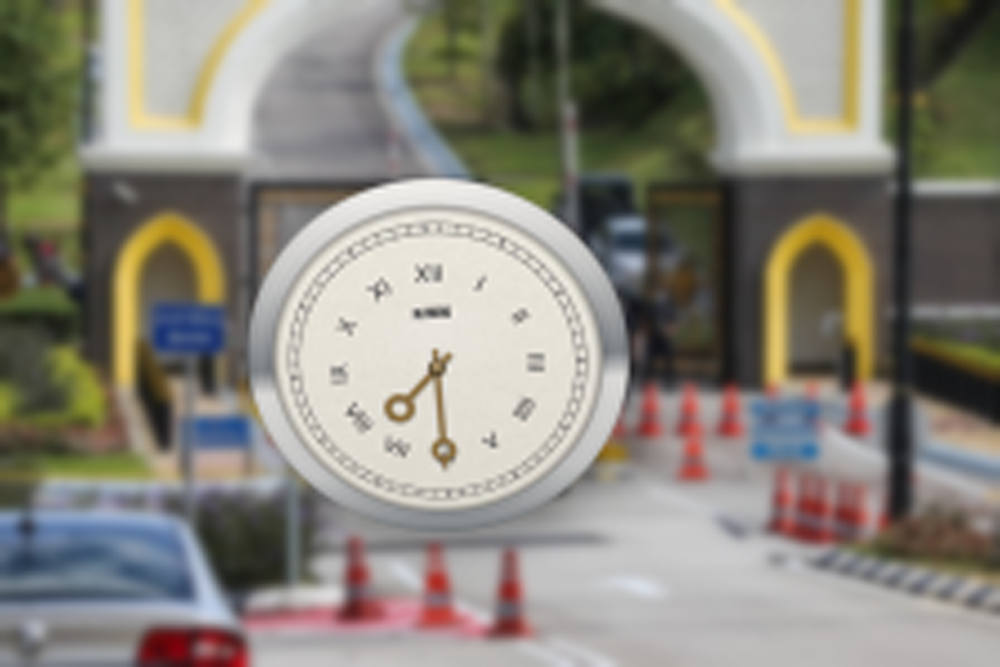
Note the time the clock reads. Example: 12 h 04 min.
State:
7 h 30 min
